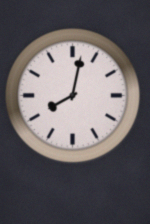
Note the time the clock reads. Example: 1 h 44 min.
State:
8 h 02 min
